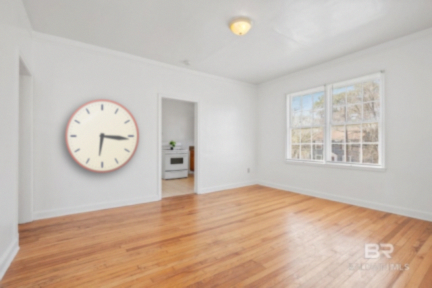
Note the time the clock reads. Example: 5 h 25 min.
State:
6 h 16 min
